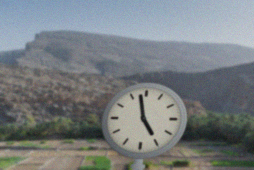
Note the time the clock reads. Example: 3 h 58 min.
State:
4 h 58 min
